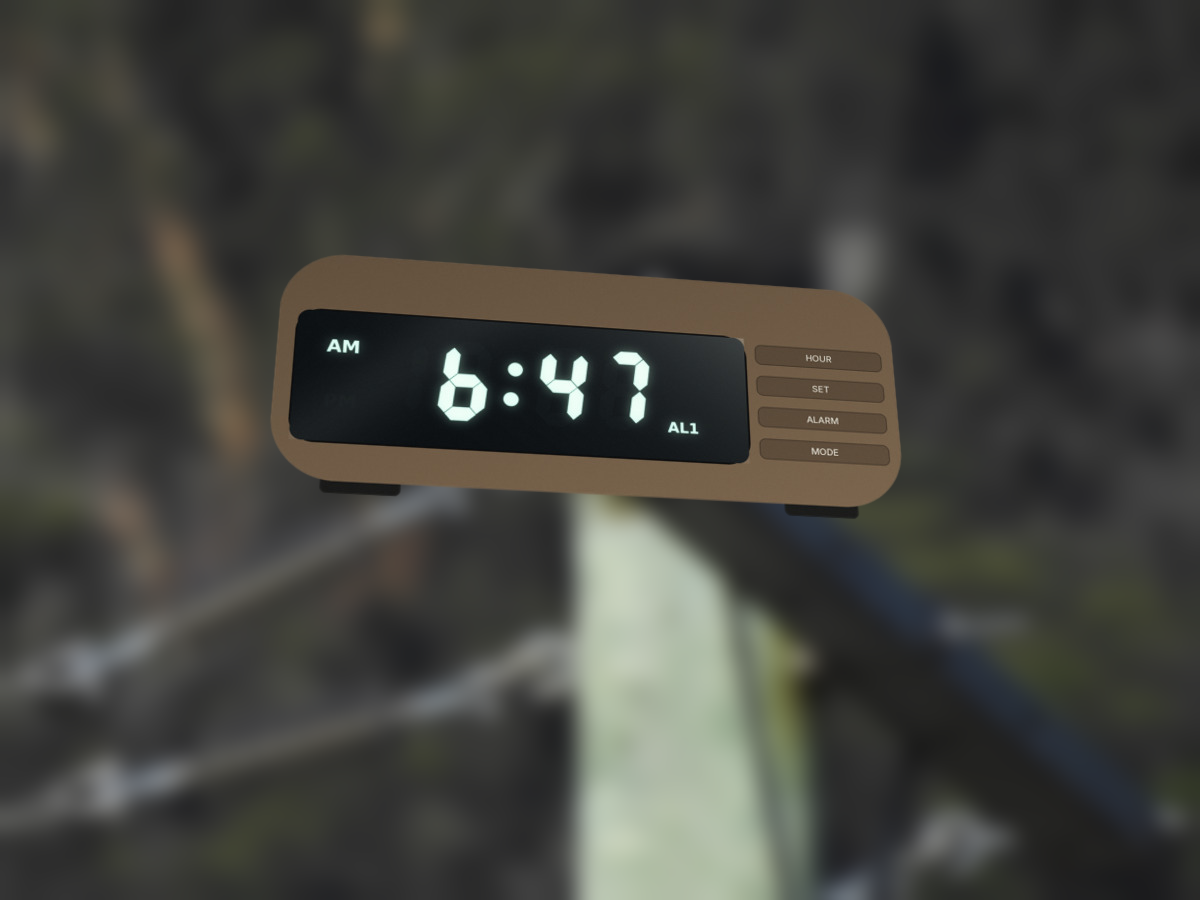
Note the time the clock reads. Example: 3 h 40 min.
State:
6 h 47 min
